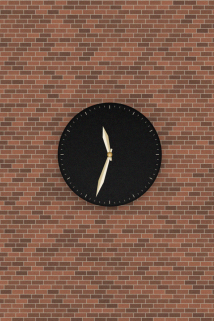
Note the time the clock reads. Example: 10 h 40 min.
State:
11 h 33 min
